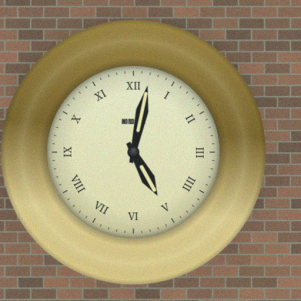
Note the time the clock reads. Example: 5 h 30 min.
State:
5 h 02 min
